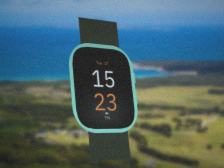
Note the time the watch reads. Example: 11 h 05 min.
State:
15 h 23 min
